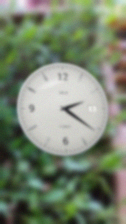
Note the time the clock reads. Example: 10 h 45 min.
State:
2 h 21 min
